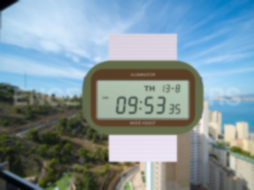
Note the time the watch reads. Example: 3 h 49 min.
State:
9 h 53 min
